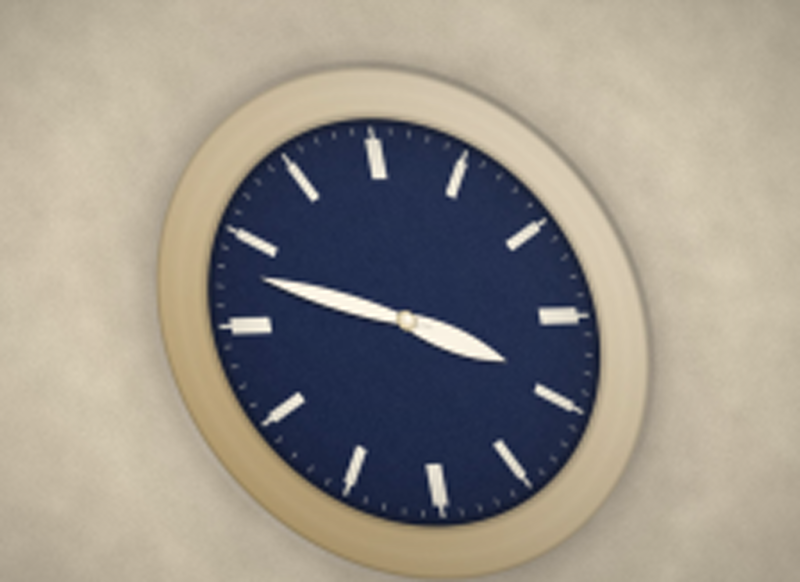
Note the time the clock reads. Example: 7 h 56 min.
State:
3 h 48 min
